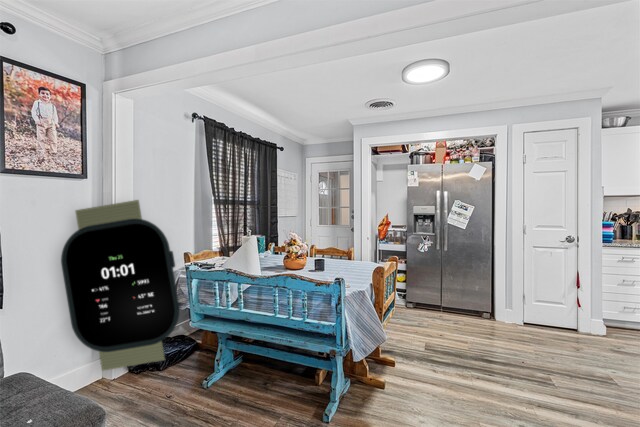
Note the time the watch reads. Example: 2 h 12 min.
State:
1 h 01 min
